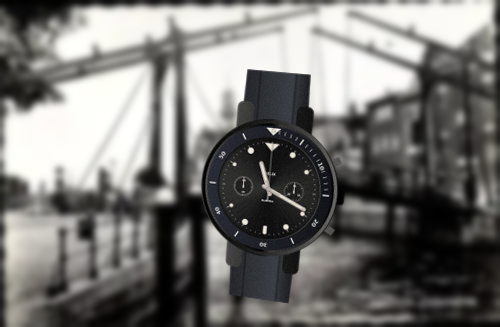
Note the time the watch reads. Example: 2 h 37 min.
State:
11 h 19 min
